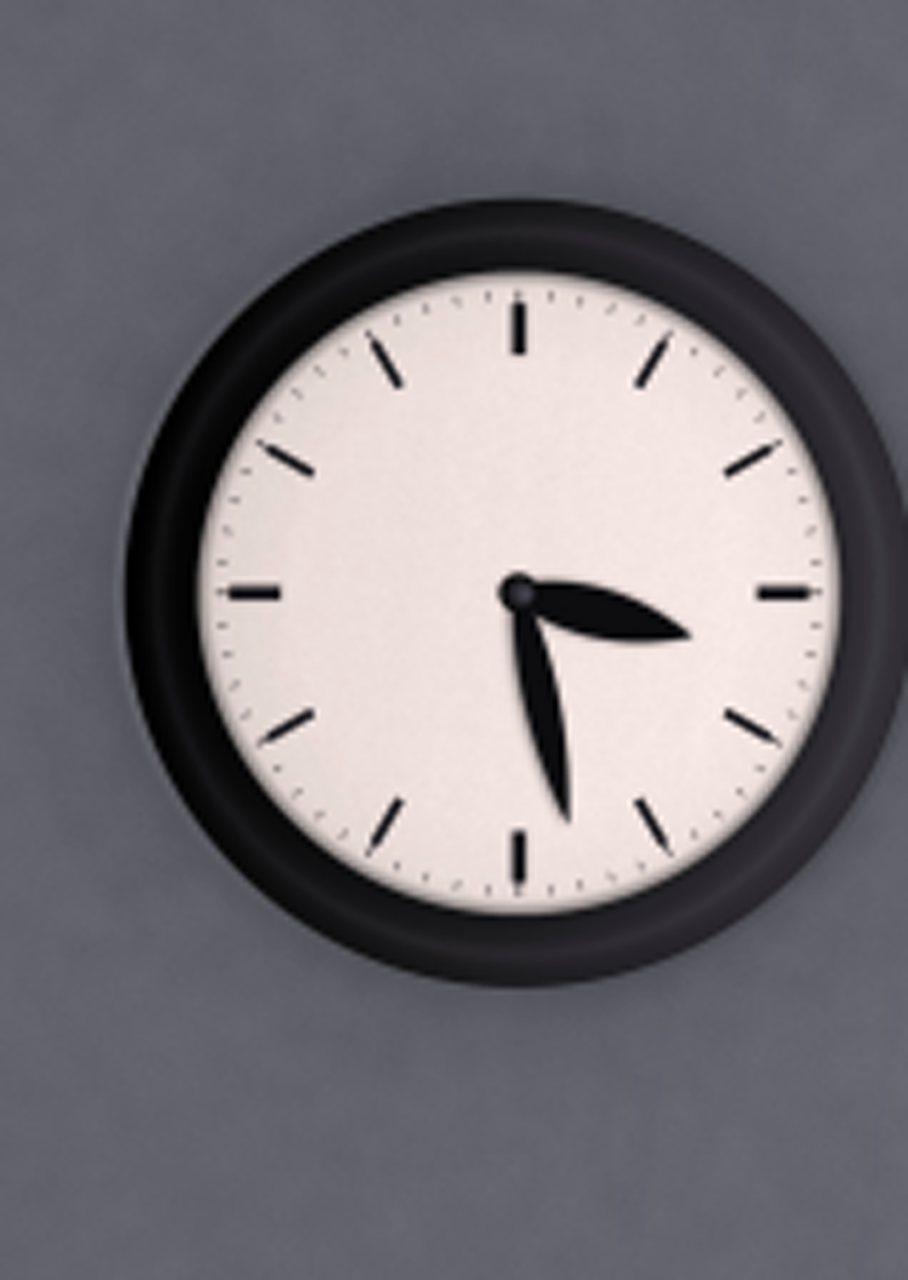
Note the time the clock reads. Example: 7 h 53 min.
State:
3 h 28 min
